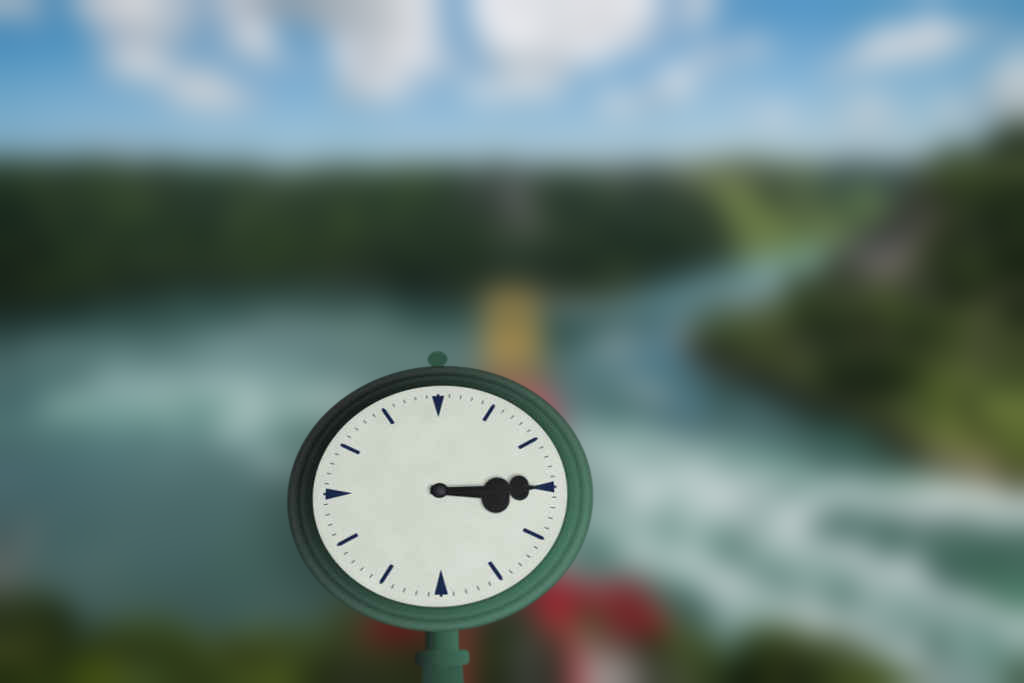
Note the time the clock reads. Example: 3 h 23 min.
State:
3 h 15 min
